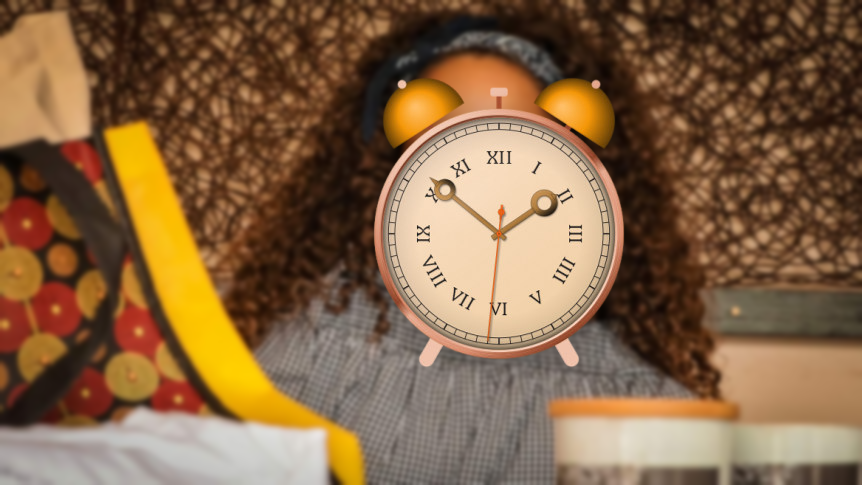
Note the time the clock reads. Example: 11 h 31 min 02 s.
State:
1 h 51 min 31 s
